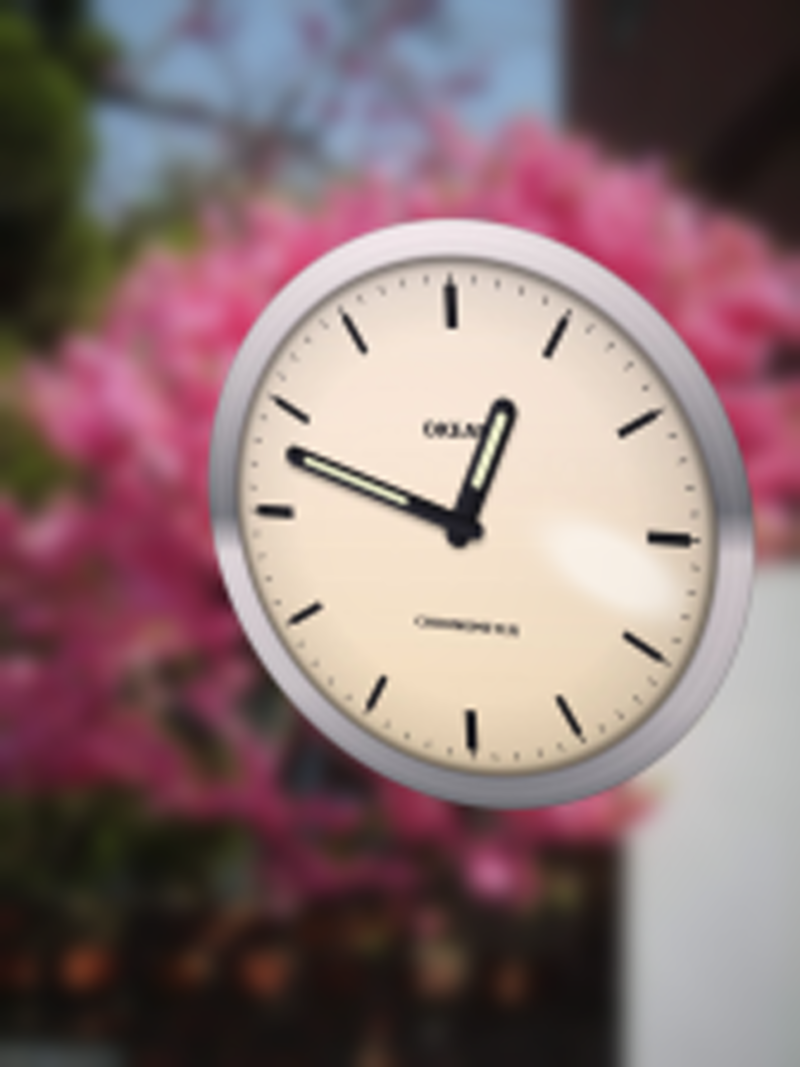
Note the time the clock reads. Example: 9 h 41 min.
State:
12 h 48 min
